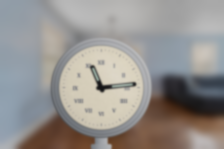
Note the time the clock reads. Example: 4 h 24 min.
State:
11 h 14 min
